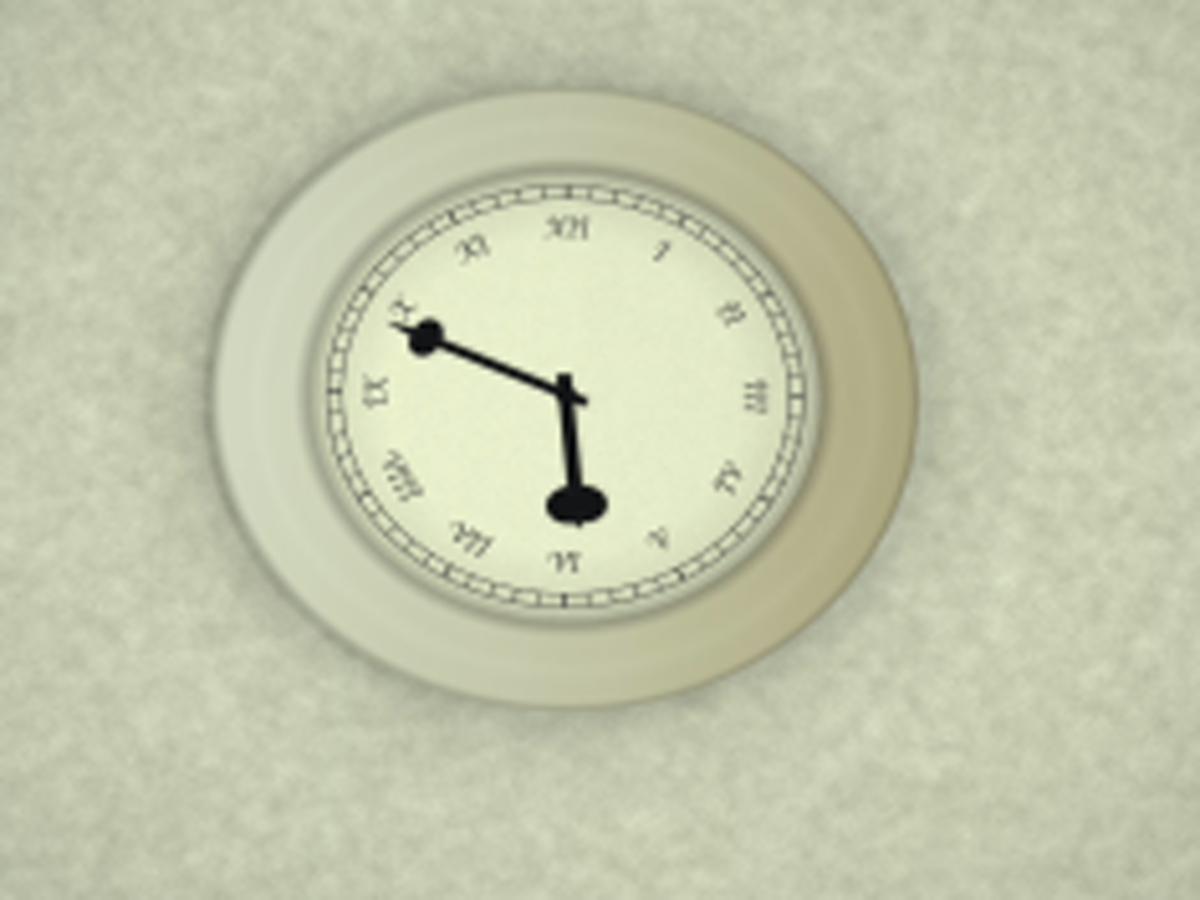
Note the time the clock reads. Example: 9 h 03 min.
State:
5 h 49 min
